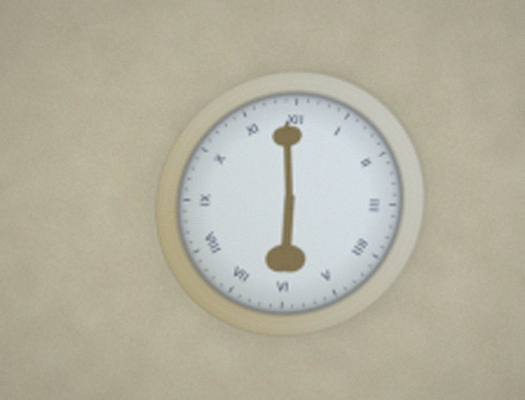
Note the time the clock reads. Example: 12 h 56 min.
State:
5 h 59 min
